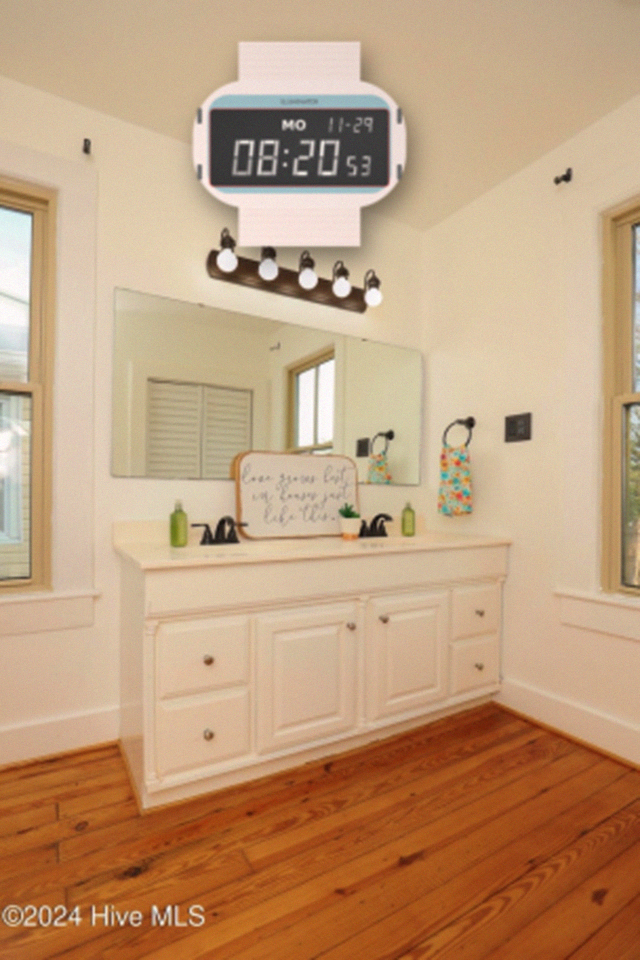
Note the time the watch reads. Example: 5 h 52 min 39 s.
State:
8 h 20 min 53 s
